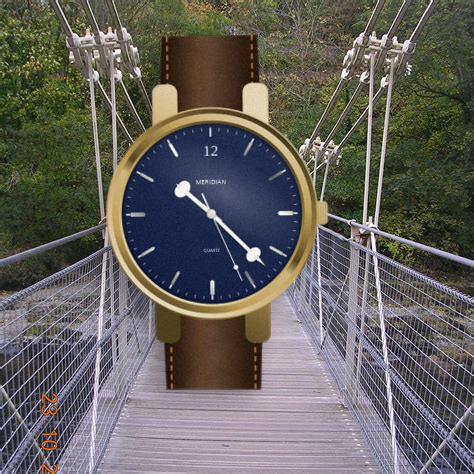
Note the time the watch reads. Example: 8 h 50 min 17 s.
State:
10 h 22 min 26 s
